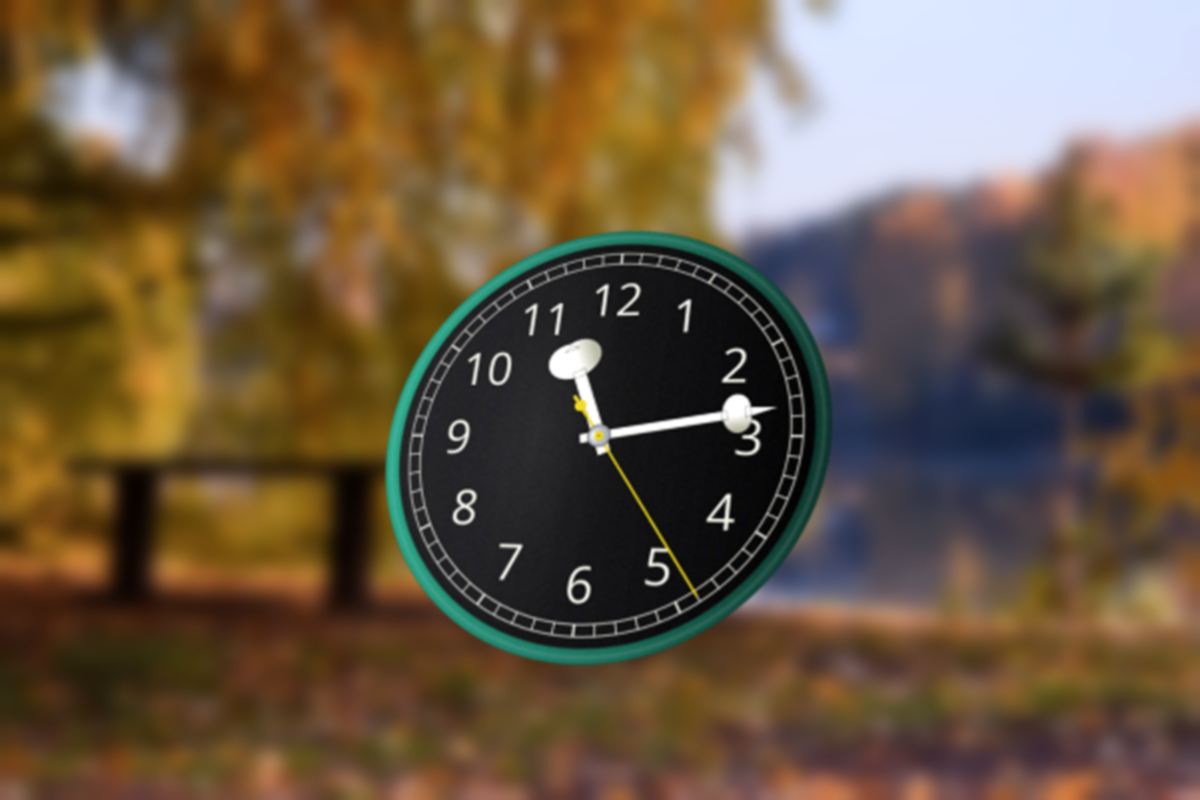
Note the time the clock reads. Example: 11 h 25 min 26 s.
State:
11 h 13 min 24 s
